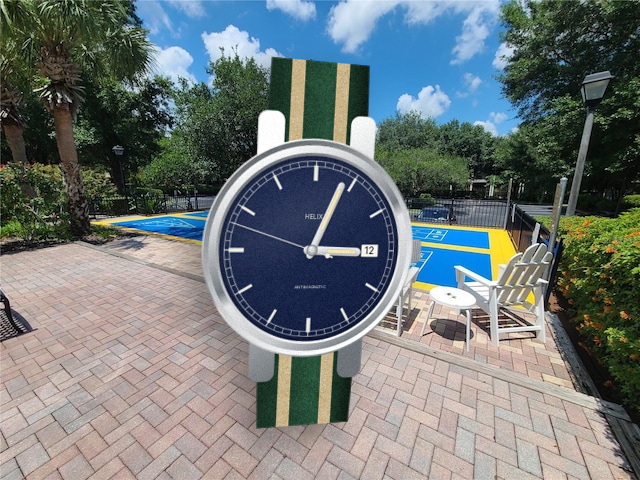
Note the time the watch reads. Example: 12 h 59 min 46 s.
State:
3 h 03 min 48 s
